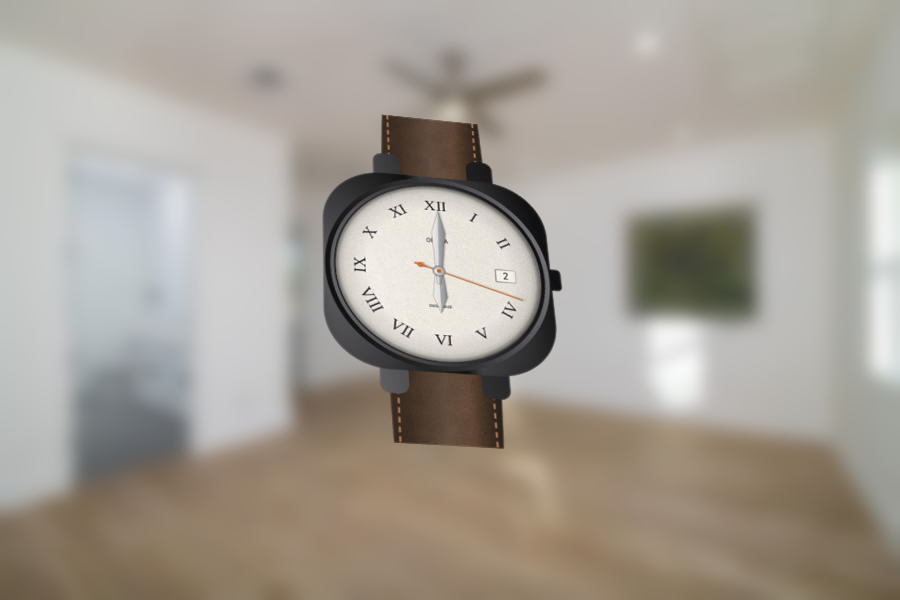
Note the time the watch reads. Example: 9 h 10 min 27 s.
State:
6 h 00 min 18 s
